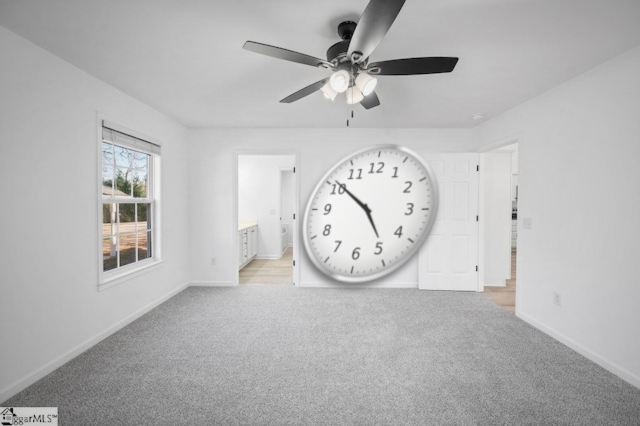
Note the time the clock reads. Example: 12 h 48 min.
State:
4 h 51 min
